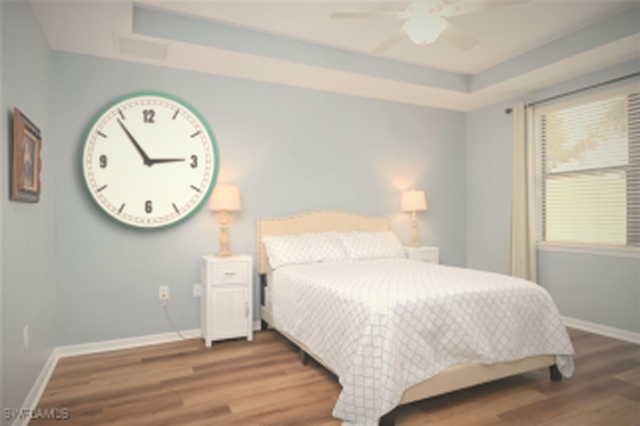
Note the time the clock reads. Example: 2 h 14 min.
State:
2 h 54 min
